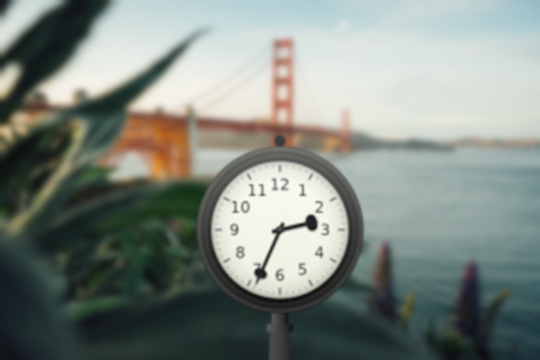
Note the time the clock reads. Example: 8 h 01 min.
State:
2 h 34 min
